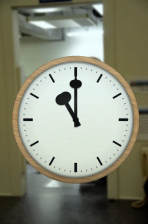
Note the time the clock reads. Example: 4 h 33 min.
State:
11 h 00 min
